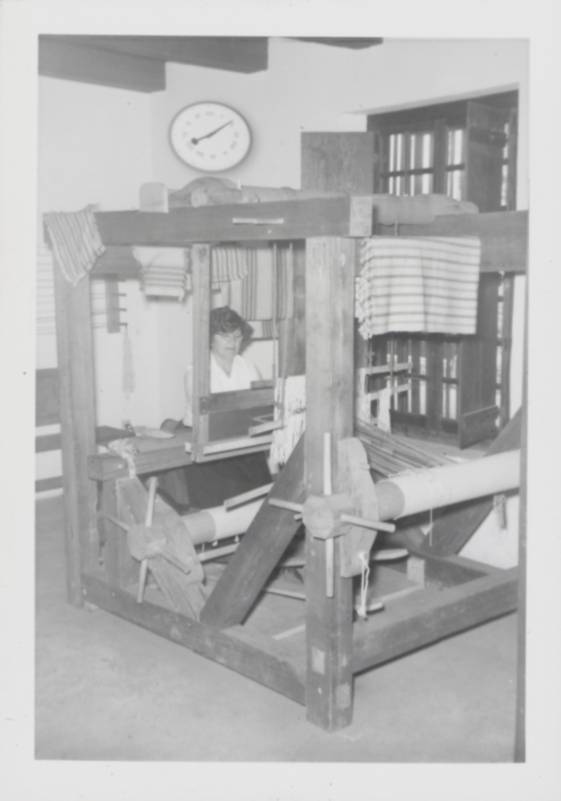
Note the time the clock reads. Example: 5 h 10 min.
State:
8 h 09 min
